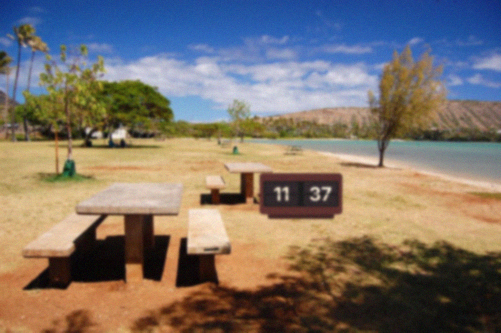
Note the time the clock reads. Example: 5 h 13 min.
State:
11 h 37 min
